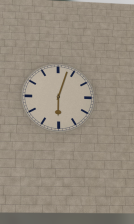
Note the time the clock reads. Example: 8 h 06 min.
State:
6 h 03 min
